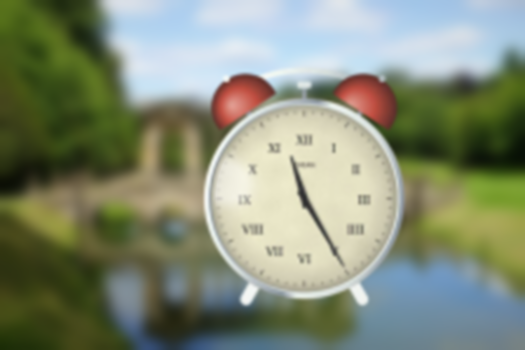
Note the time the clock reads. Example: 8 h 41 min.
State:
11 h 25 min
